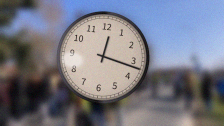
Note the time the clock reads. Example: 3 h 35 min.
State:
12 h 17 min
